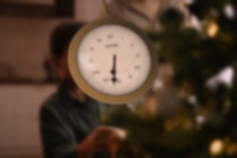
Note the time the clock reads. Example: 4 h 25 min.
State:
6 h 32 min
